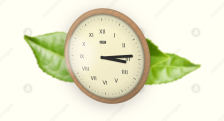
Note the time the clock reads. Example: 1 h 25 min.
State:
3 h 14 min
